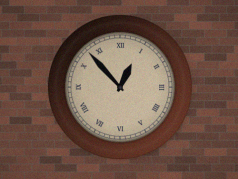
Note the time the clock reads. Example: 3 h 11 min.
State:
12 h 53 min
